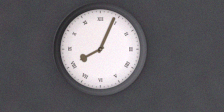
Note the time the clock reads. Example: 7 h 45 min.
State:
8 h 04 min
